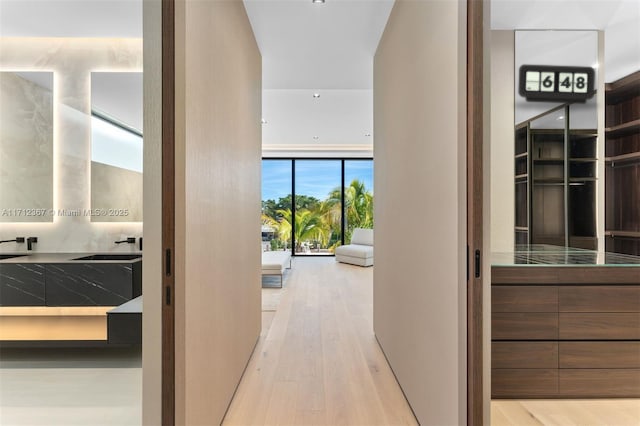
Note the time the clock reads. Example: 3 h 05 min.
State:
6 h 48 min
